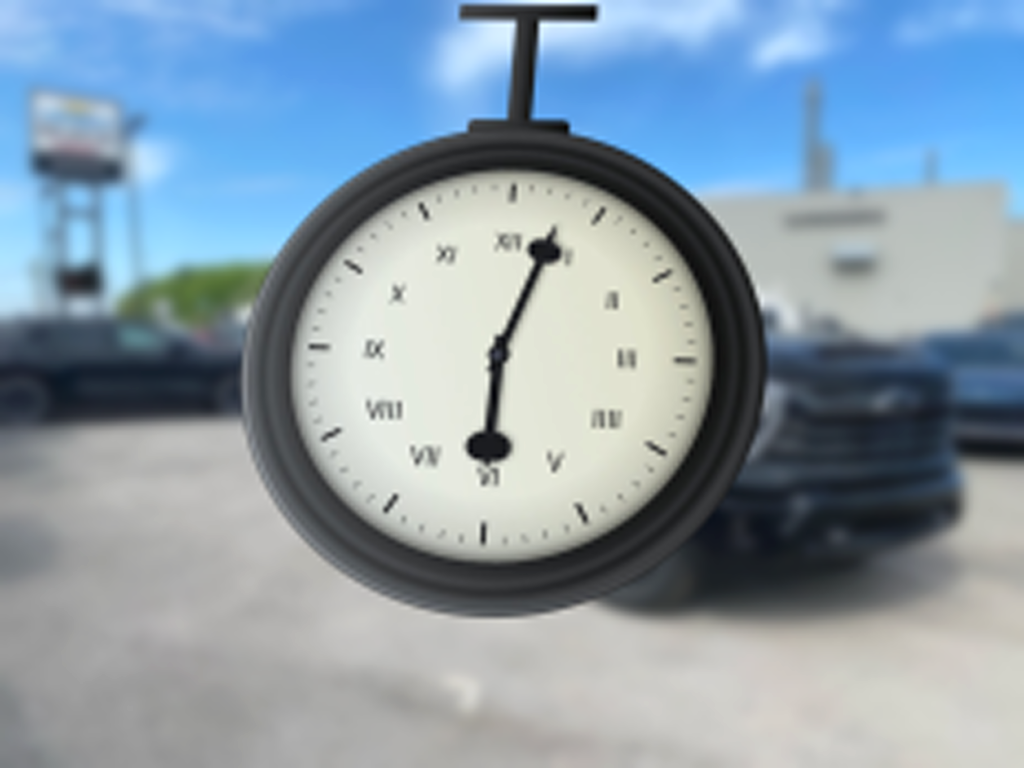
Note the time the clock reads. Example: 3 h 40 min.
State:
6 h 03 min
